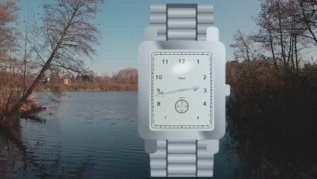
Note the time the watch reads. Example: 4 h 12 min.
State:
2 h 43 min
